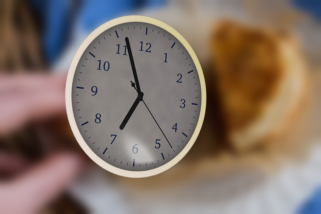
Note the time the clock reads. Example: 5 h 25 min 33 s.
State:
6 h 56 min 23 s
